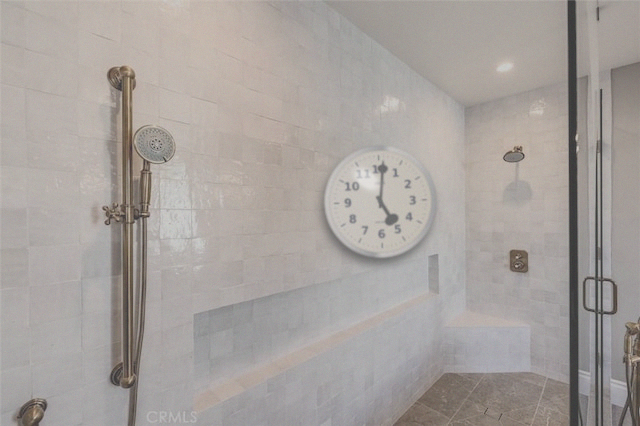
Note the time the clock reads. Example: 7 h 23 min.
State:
5 h 01 min
